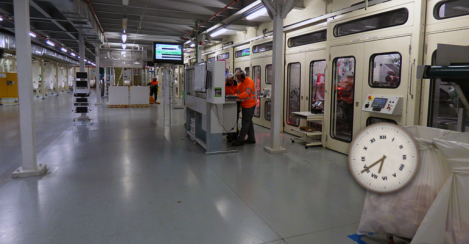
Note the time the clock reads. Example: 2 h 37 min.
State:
6 h 40 min
